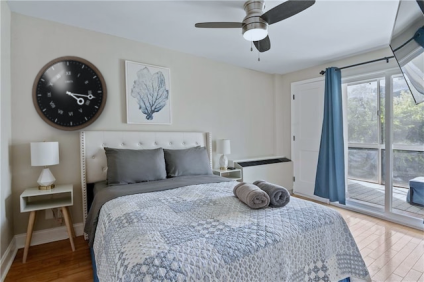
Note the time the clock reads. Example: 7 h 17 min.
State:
4 h 17 min
